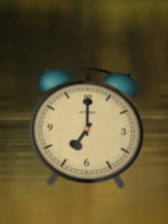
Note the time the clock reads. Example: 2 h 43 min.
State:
7 h 00 min
